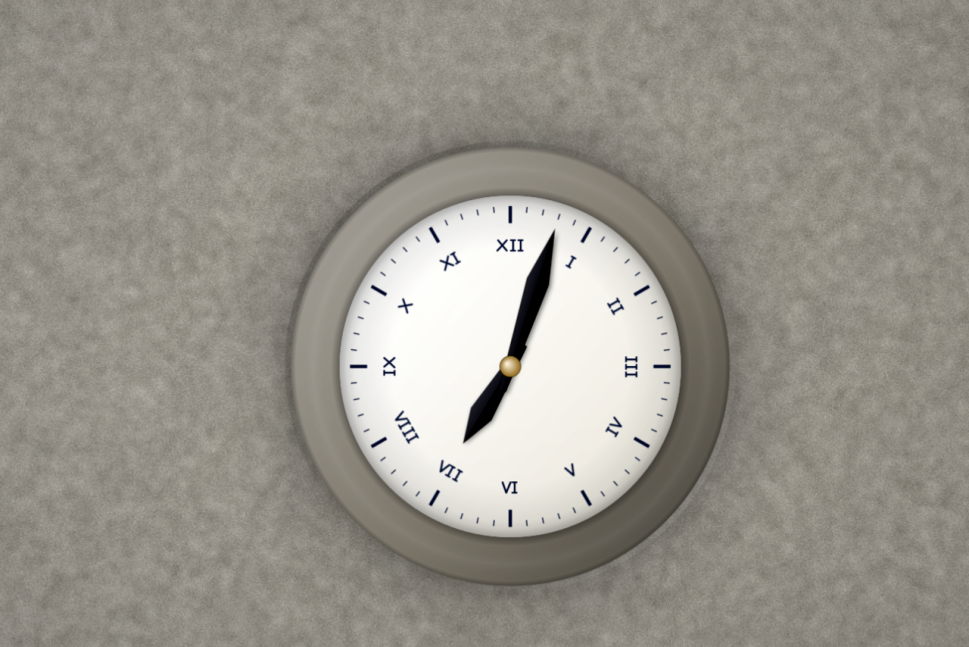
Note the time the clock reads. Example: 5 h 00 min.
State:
7 h 03 min
